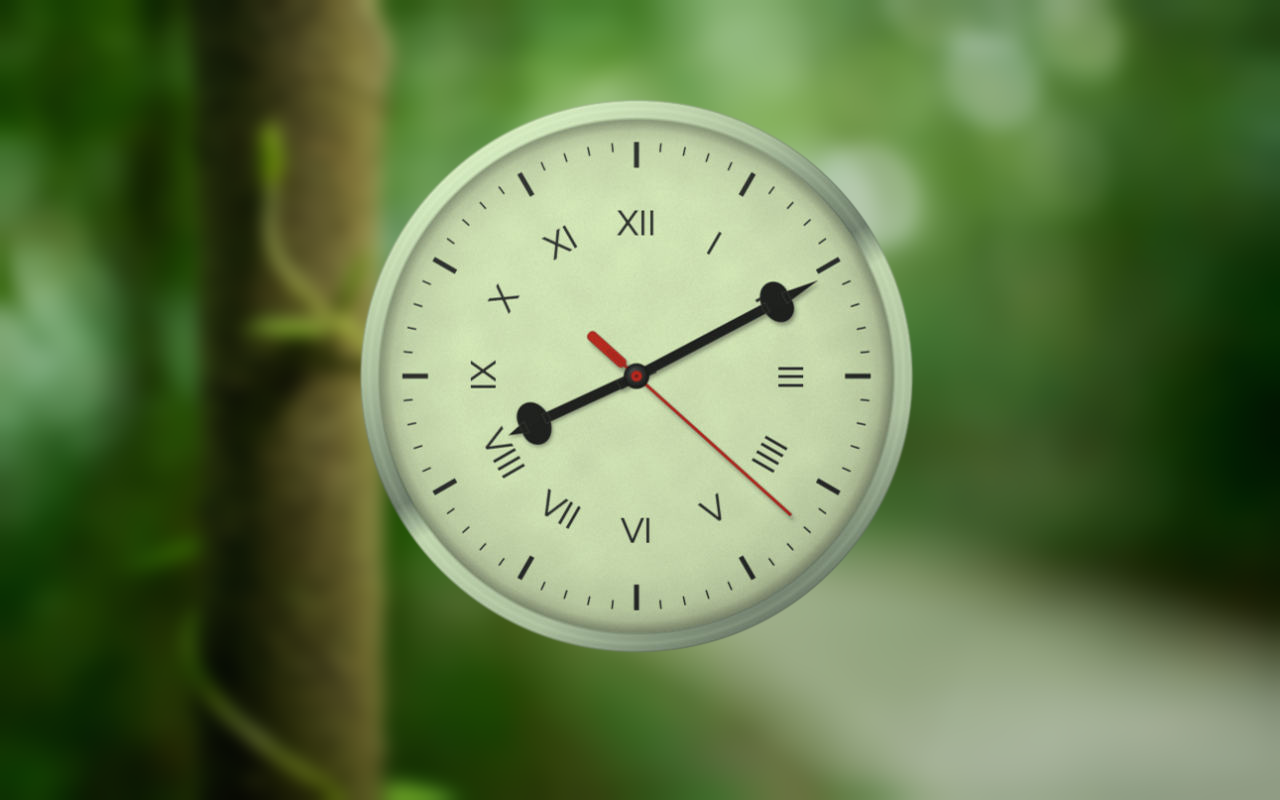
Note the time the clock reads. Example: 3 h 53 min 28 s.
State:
8 h 10 min 22 s
